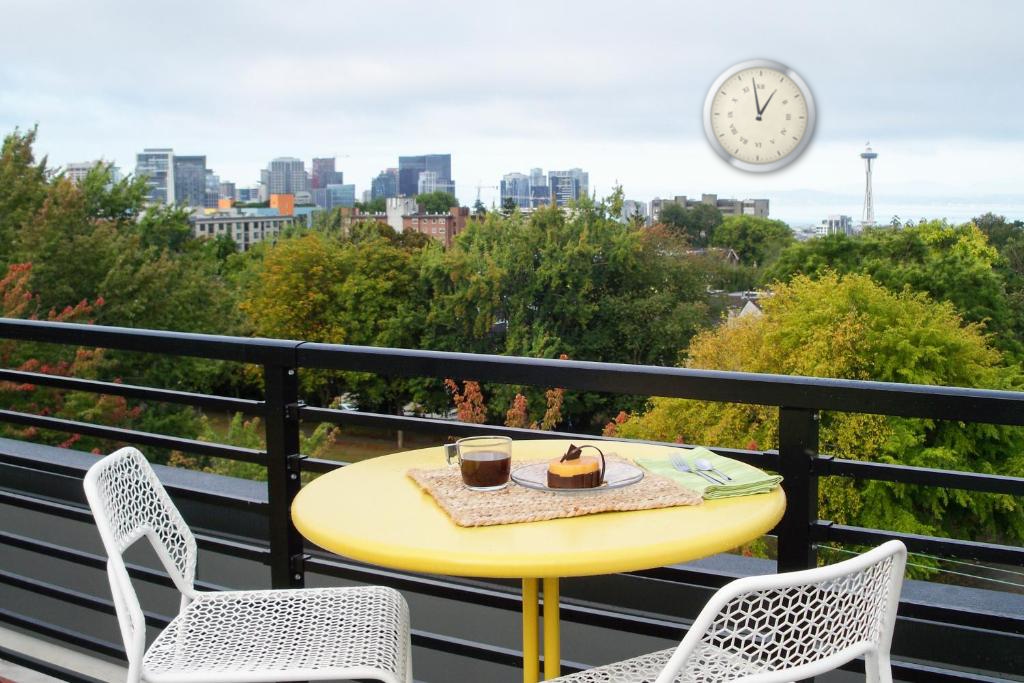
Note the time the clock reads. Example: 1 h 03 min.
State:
12 h 58 min
